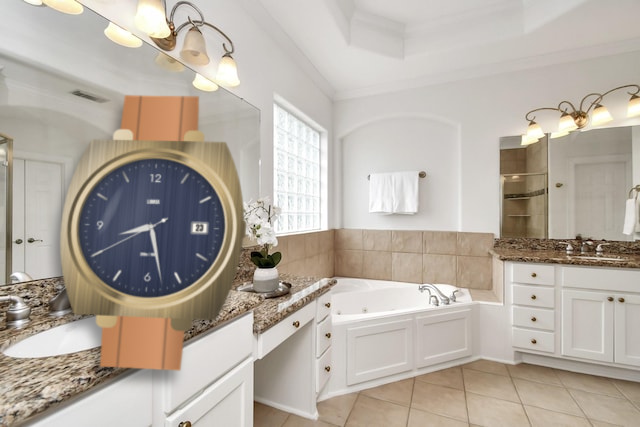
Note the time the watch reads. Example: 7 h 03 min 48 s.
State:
8 h 27 min 40 s
